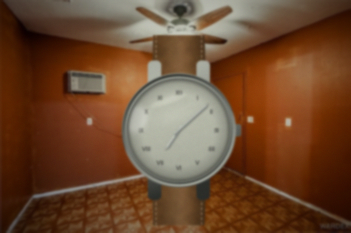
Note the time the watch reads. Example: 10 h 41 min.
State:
7 h 08 min
